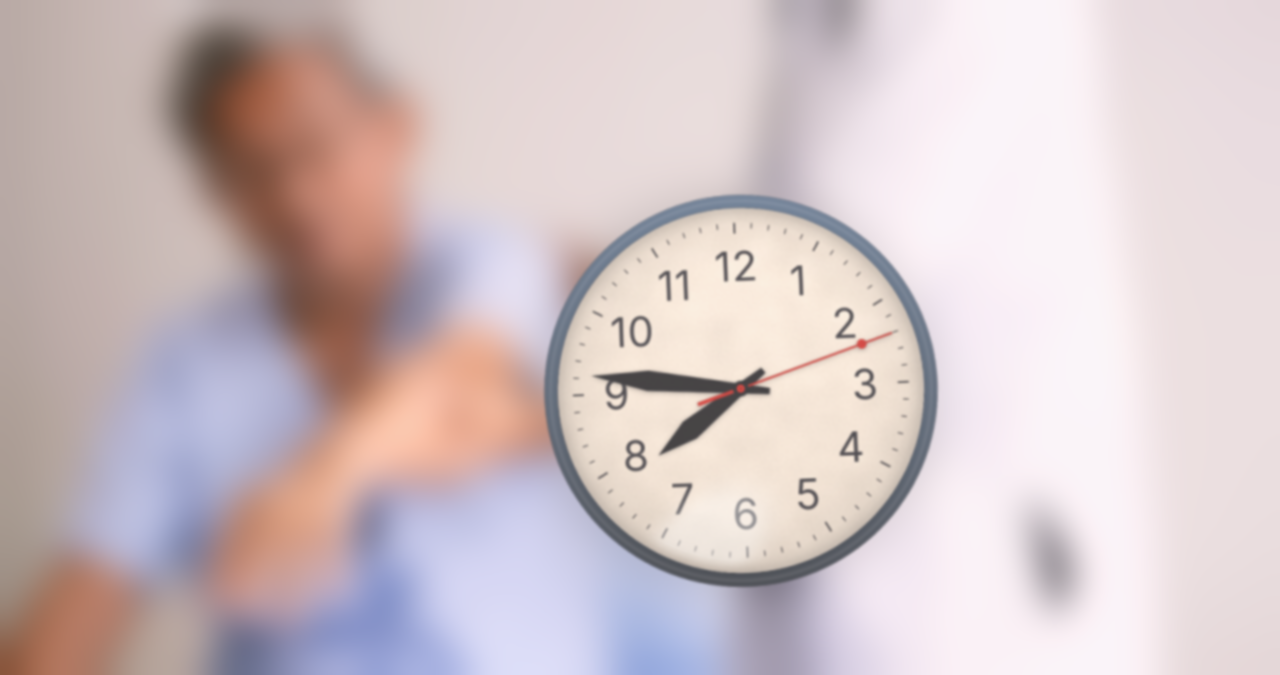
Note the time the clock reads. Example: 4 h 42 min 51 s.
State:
7 h 46 min 12 s
